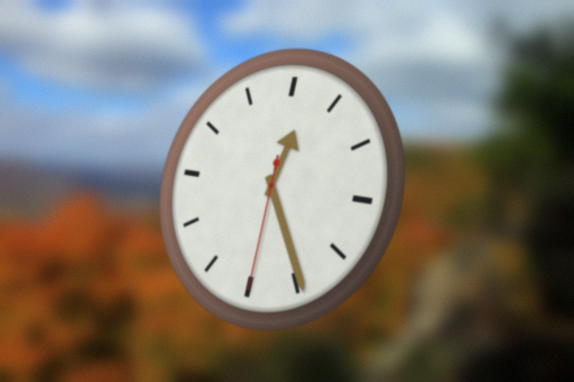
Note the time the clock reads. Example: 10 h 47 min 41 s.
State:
12 h 24 min 30 s
